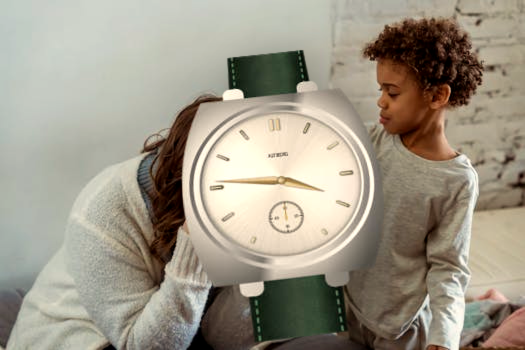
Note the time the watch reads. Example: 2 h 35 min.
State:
3 h 46 min
